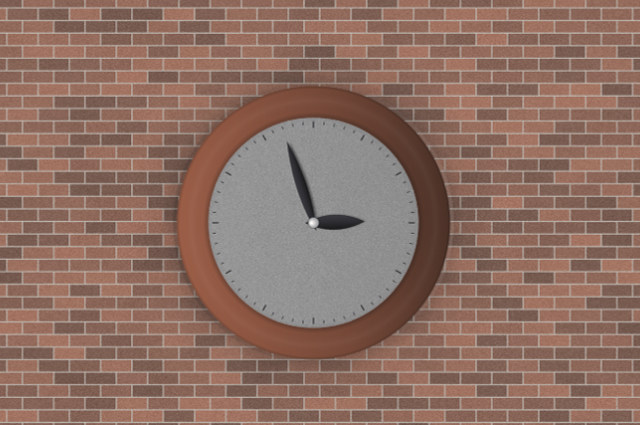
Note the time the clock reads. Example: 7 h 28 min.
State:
2 h 57 min
